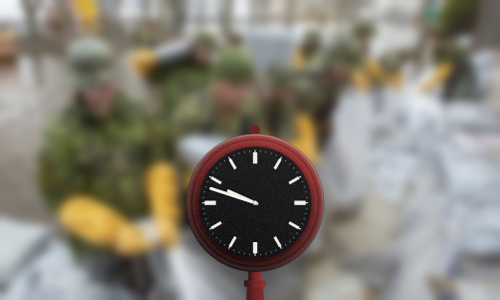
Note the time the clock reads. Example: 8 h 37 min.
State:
9 h 48 min
